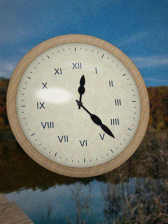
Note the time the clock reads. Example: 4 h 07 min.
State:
12 h 23 min
